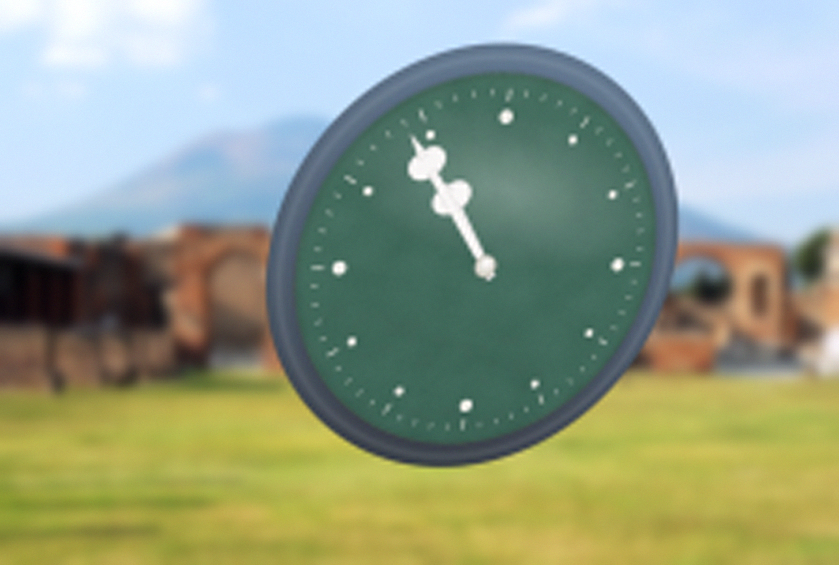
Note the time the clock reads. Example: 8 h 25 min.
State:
10 h 54 min
